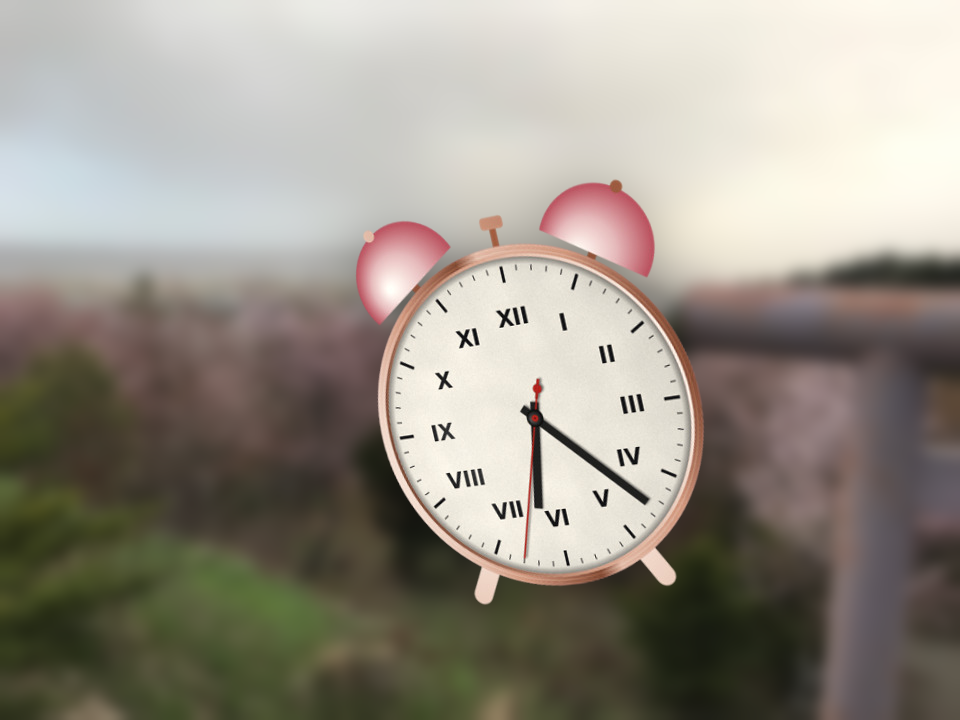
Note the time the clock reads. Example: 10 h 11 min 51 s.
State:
6 h 22 min 33 s
